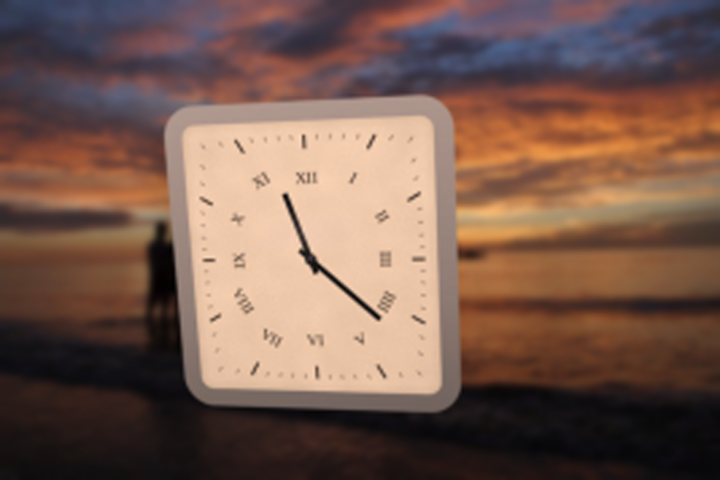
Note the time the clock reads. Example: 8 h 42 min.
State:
11 h 22 min
